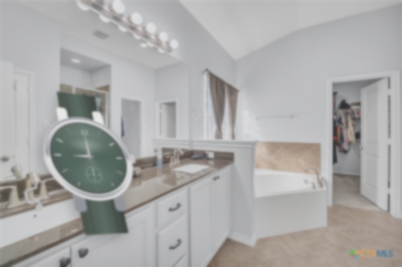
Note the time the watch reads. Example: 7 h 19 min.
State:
9 h 00 min
